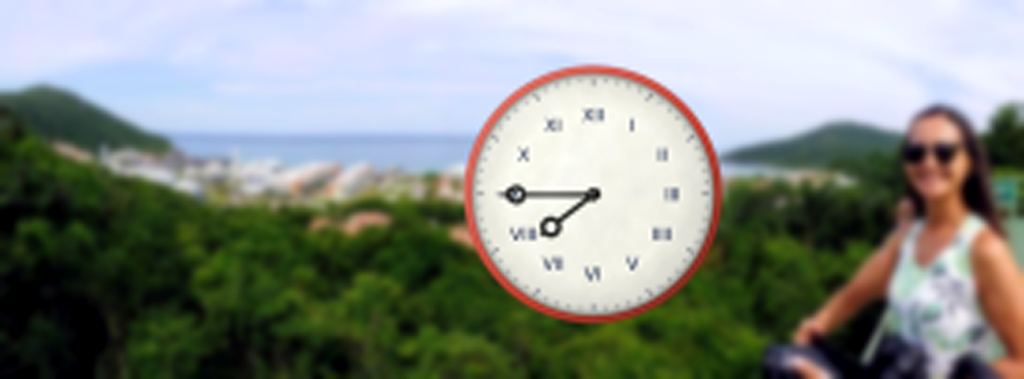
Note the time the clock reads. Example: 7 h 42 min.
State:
7 h 45 min
